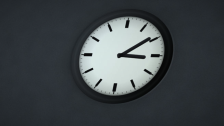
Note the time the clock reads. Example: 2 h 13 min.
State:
3 h 09 min
